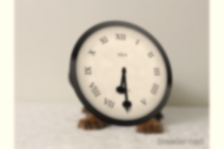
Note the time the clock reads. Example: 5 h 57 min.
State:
6 h 30 min
